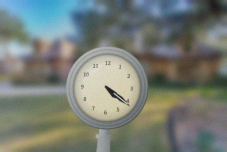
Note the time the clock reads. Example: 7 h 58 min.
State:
4 h 21 min
